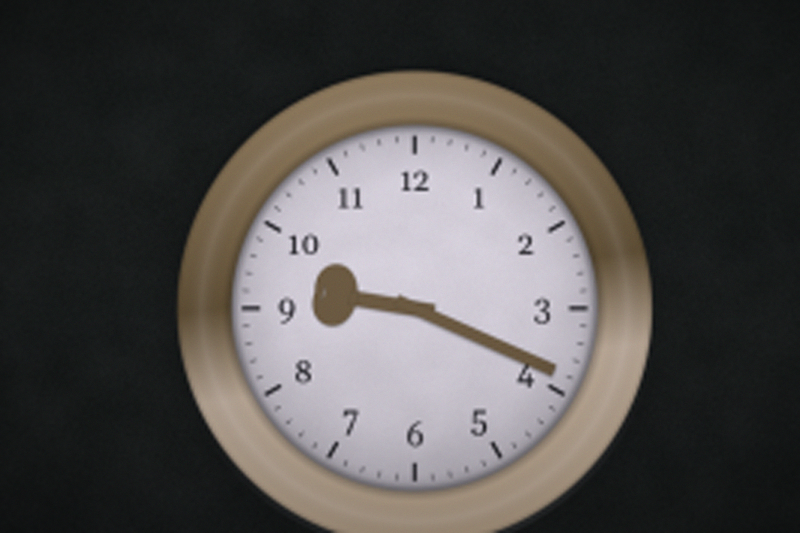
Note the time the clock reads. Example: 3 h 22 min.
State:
9 h 19 min
